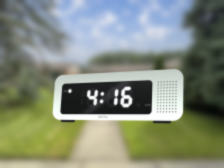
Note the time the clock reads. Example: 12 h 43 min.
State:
4 h 16 min
